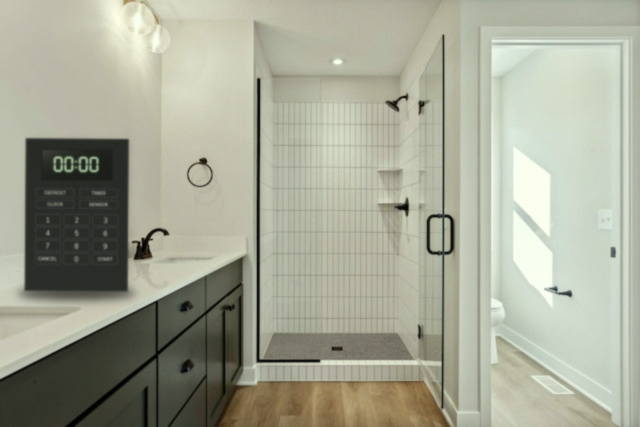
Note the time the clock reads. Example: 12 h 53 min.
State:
0 h 00 min
